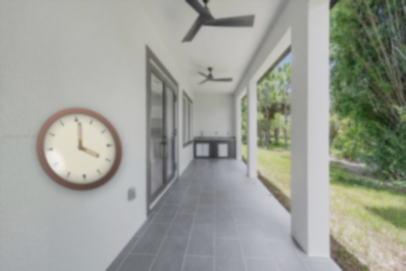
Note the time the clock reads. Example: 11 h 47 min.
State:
4 h 01 min
